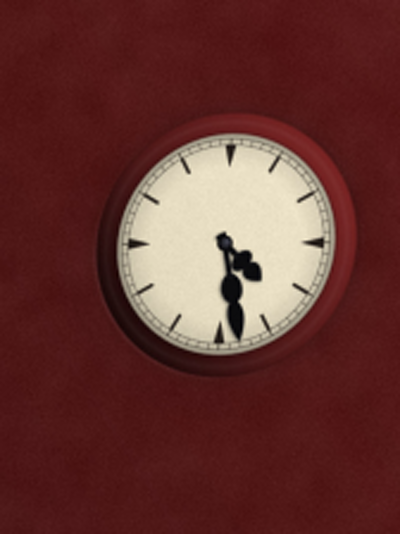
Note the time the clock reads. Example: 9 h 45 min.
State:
4 h 28 min
